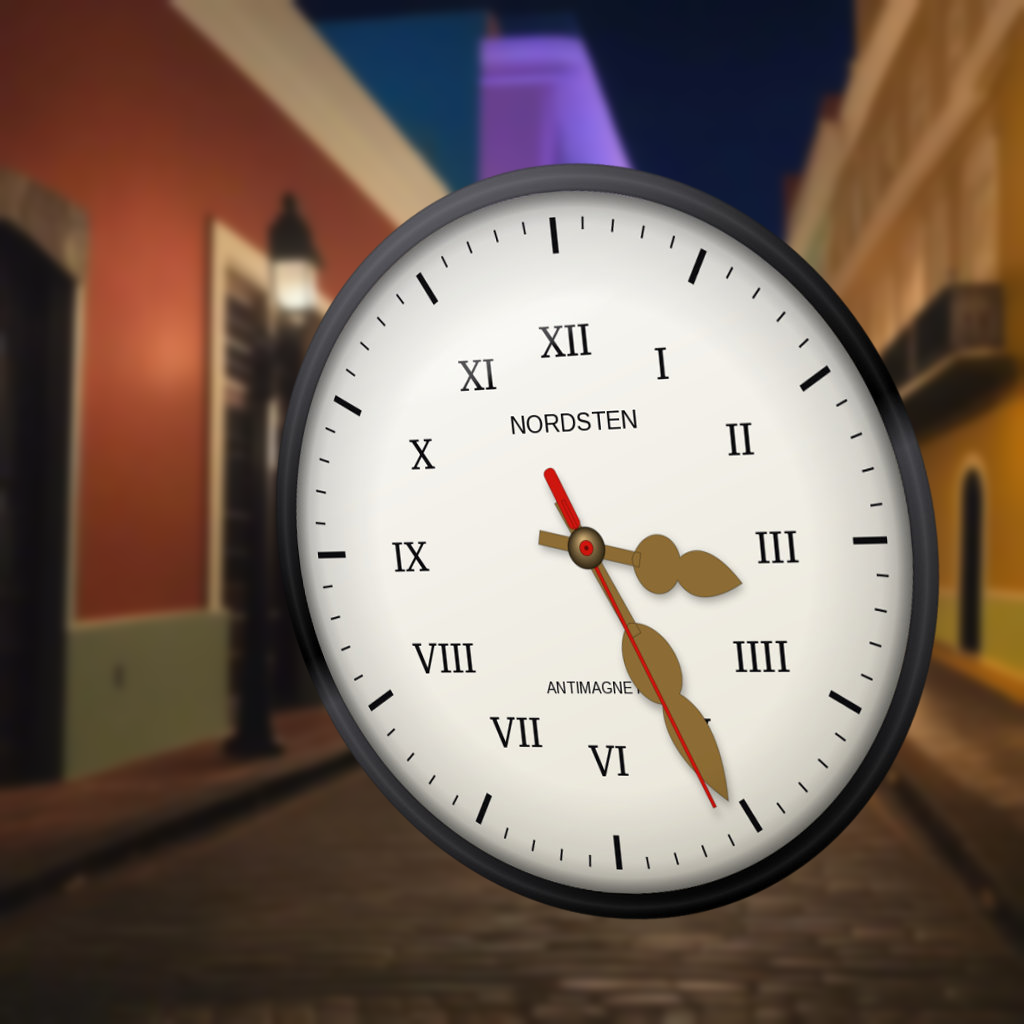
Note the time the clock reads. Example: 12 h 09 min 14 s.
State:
3 h 25 min 26 s
